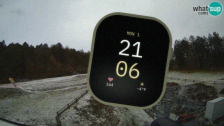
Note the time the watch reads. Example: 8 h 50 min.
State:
21 h 06 min
